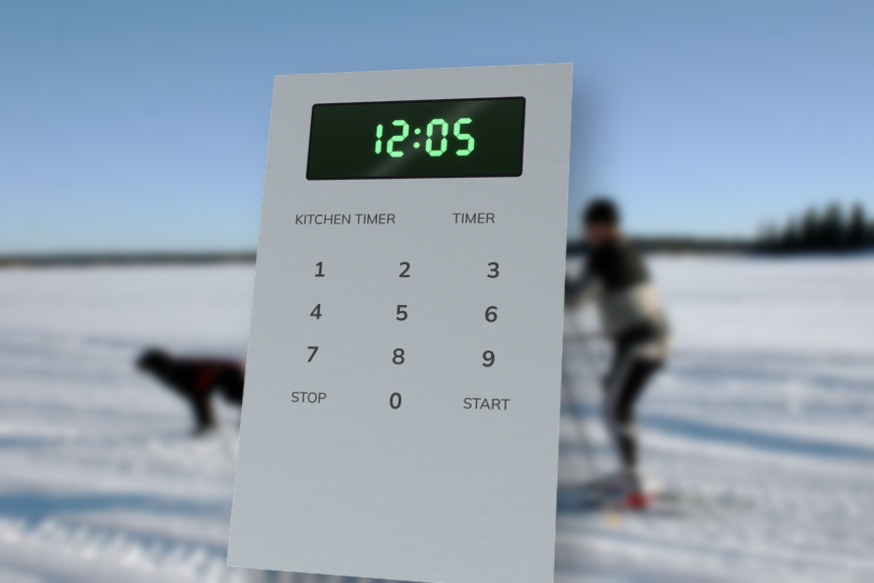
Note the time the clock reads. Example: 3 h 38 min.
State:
12 h 05 min
